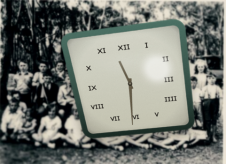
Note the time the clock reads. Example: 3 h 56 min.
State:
11 h 31 min
